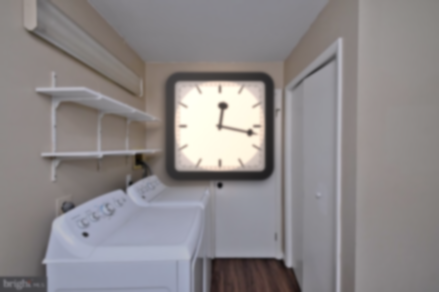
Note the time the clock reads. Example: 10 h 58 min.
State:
12 h 17 min
